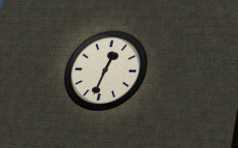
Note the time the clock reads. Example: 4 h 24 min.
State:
12 h 32 min
